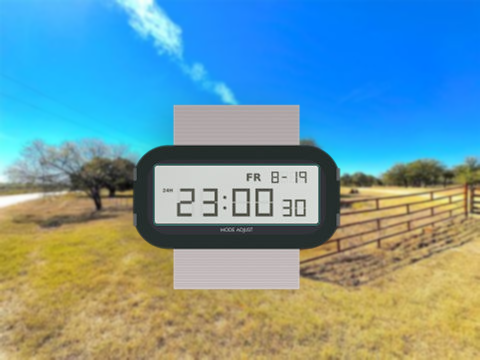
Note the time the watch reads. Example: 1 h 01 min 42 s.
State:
23 h 00 min 30 s
